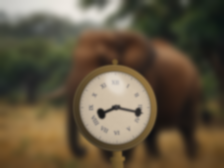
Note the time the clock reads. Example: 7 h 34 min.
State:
8 h 17 min
